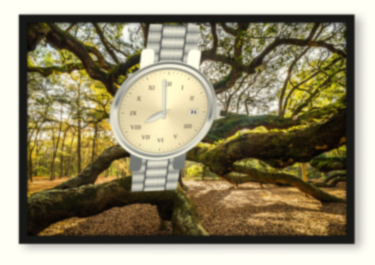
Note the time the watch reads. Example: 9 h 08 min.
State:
7 h 59 min
